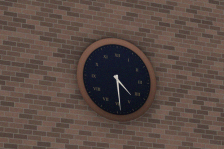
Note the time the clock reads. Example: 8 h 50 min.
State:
4 h 29 min
